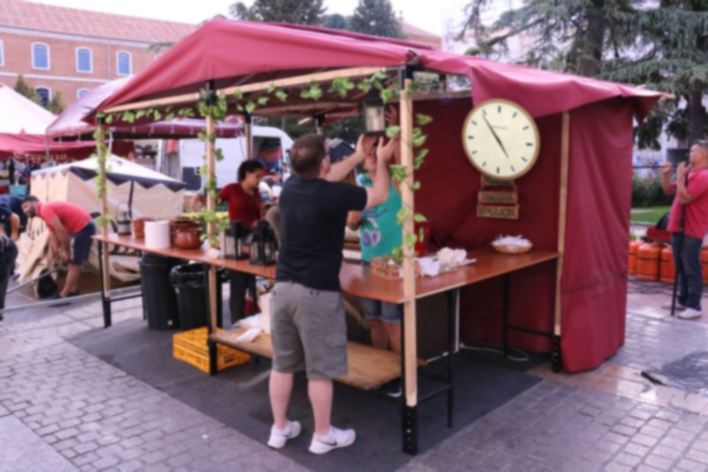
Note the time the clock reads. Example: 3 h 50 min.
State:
4 h 54 min
